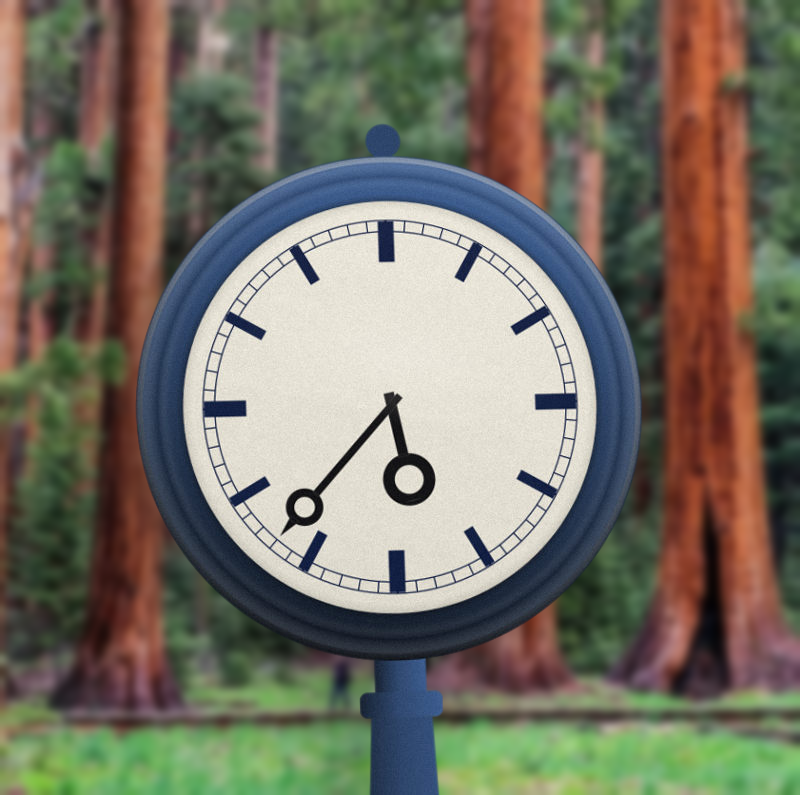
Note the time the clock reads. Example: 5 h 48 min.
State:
5 h 37 min
